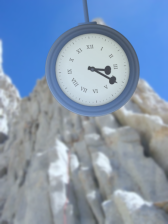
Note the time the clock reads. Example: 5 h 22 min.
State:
3 h 21 min
